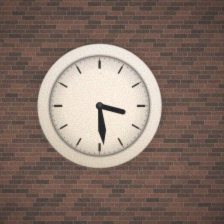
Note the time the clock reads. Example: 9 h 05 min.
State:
3 h 29 min
